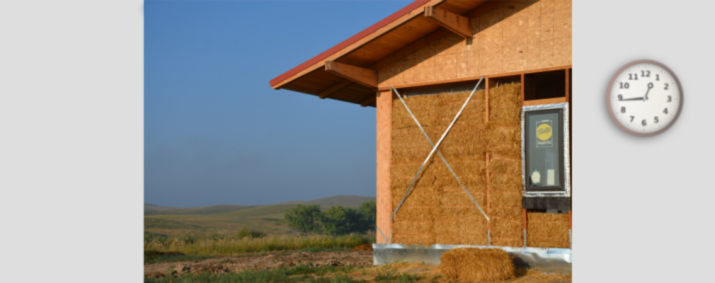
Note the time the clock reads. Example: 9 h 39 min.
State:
12 h 44 min
